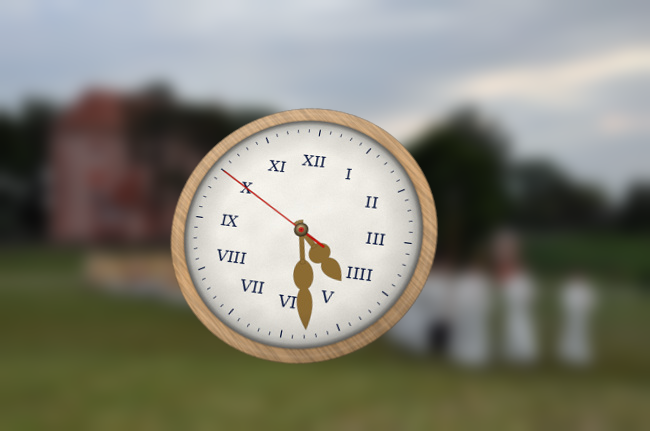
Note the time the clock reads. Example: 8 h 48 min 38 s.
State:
4 h 27 min 50 s
